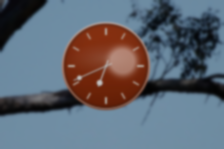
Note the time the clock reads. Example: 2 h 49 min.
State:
6 h 41 min
